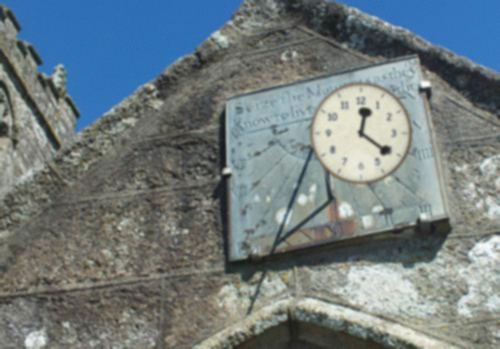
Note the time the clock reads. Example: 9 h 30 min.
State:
12 h 21 min
